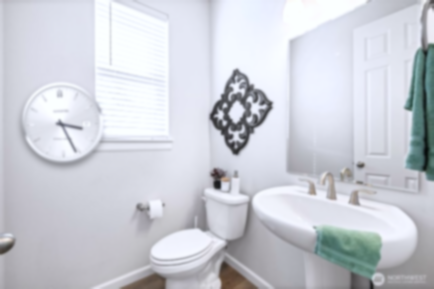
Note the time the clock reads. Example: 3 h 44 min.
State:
3 h 26 min
